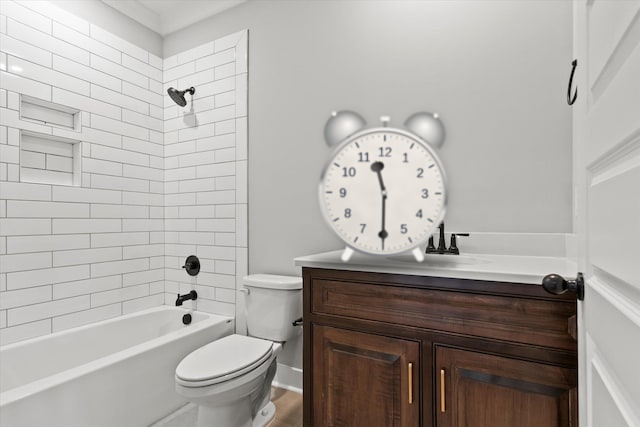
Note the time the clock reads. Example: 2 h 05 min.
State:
11 h 30 min
